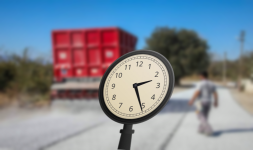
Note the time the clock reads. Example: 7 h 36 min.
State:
2 h 26 min
